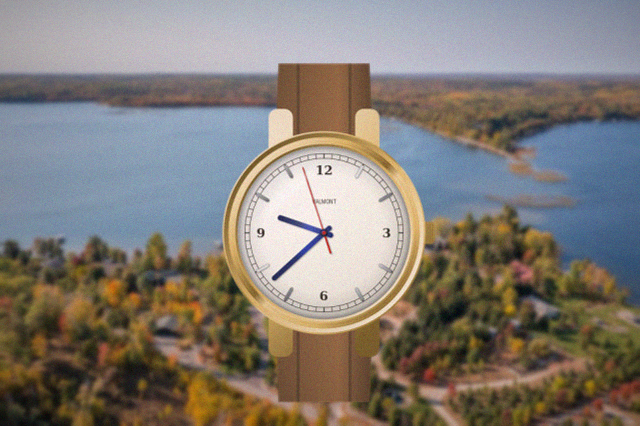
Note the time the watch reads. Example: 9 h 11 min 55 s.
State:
9 h 37 min 57 s
